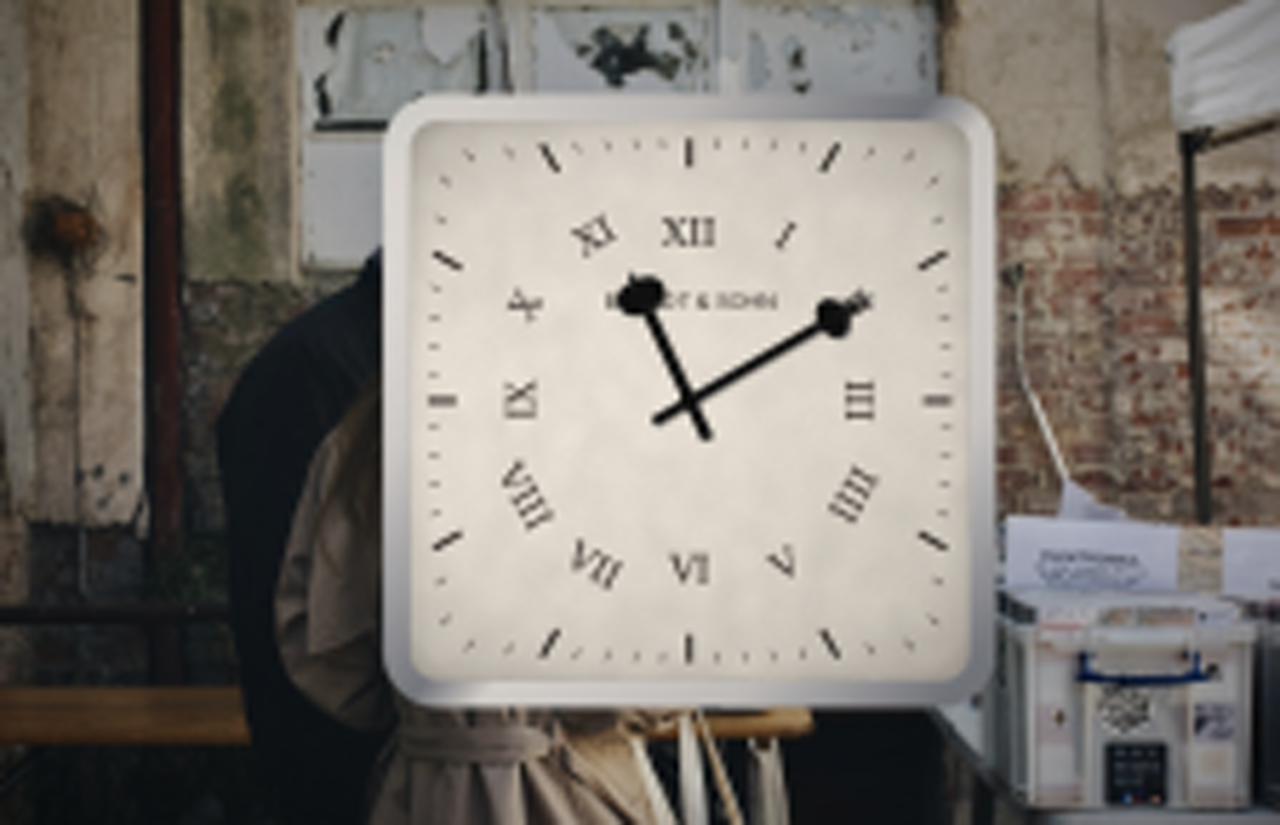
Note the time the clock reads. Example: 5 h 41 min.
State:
11 h 10 min
